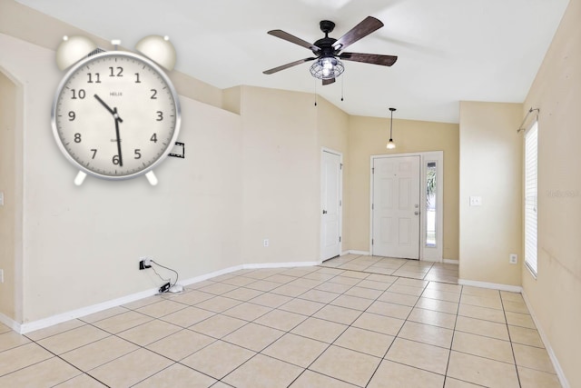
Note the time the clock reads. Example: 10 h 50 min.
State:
10 h 29 min
